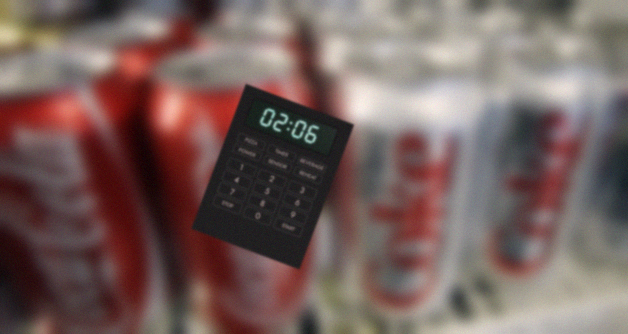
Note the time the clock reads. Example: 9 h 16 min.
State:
2 h 06 min
